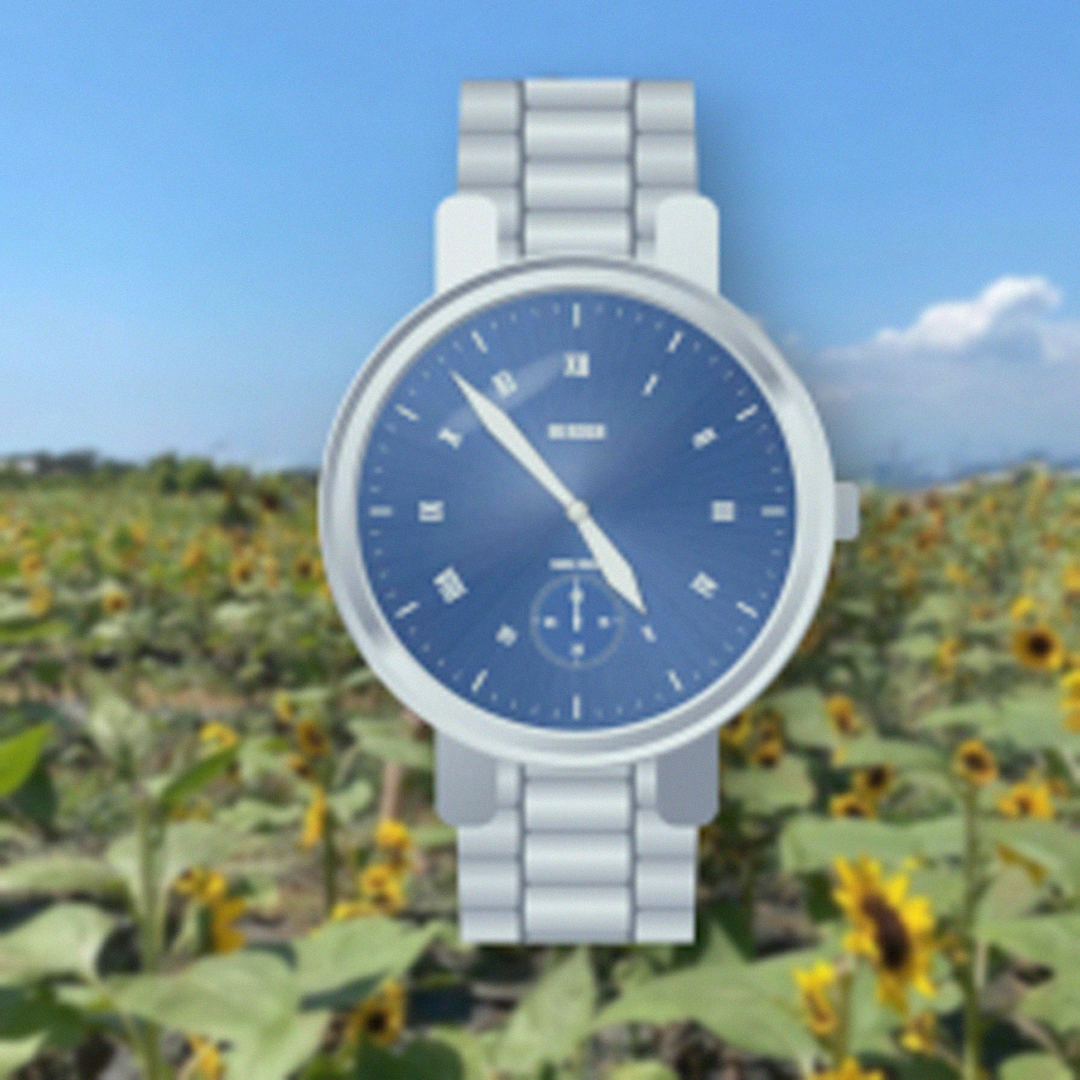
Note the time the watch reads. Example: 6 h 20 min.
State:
4 h 53 min
